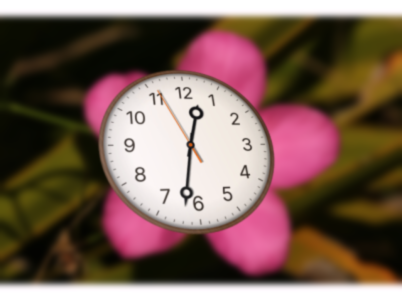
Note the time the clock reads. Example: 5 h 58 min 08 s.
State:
12 h 31 min 56 s
